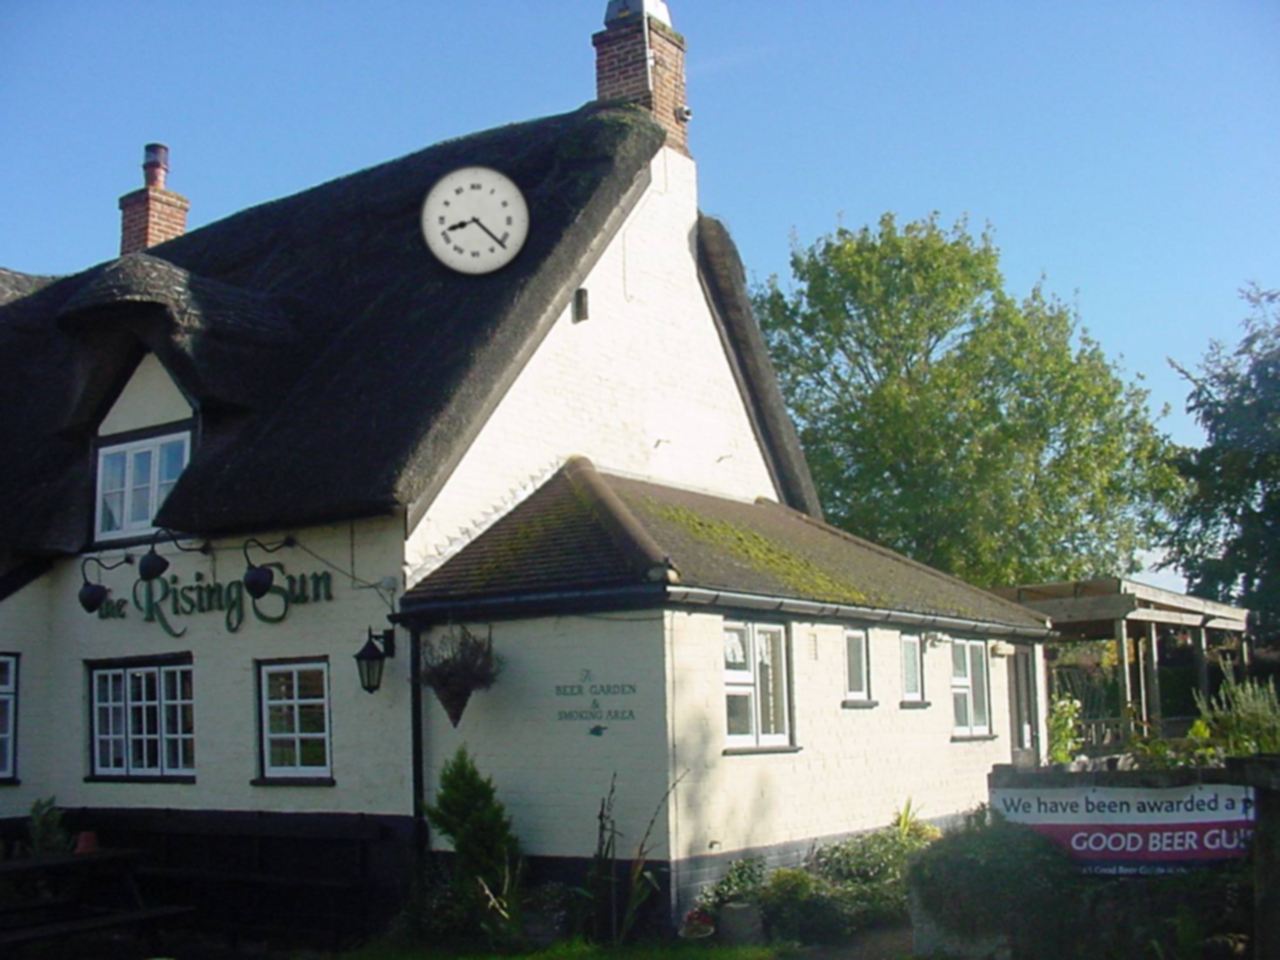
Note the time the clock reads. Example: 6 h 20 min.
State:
8 h 22 min
